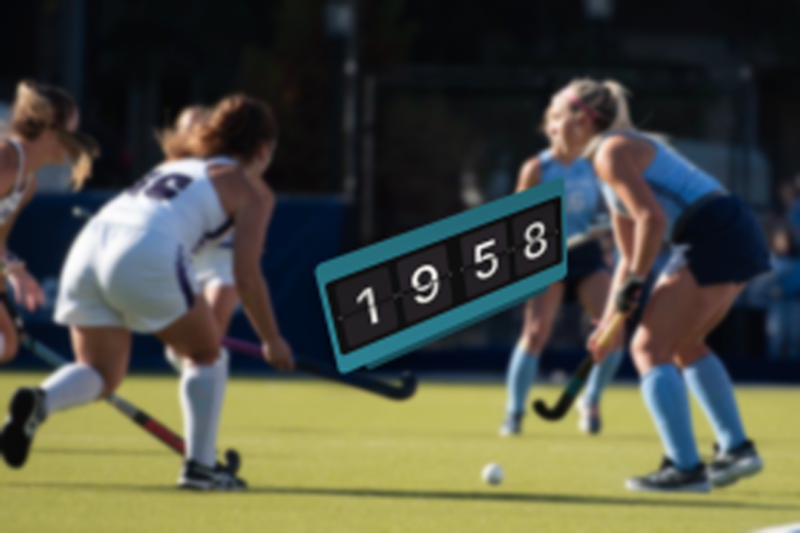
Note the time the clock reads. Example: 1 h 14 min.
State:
19 h 58 min
